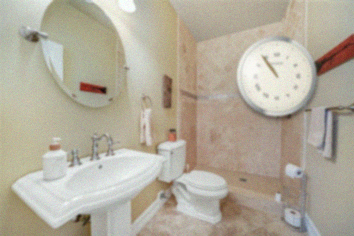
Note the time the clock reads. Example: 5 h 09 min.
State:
10 h 54 min
